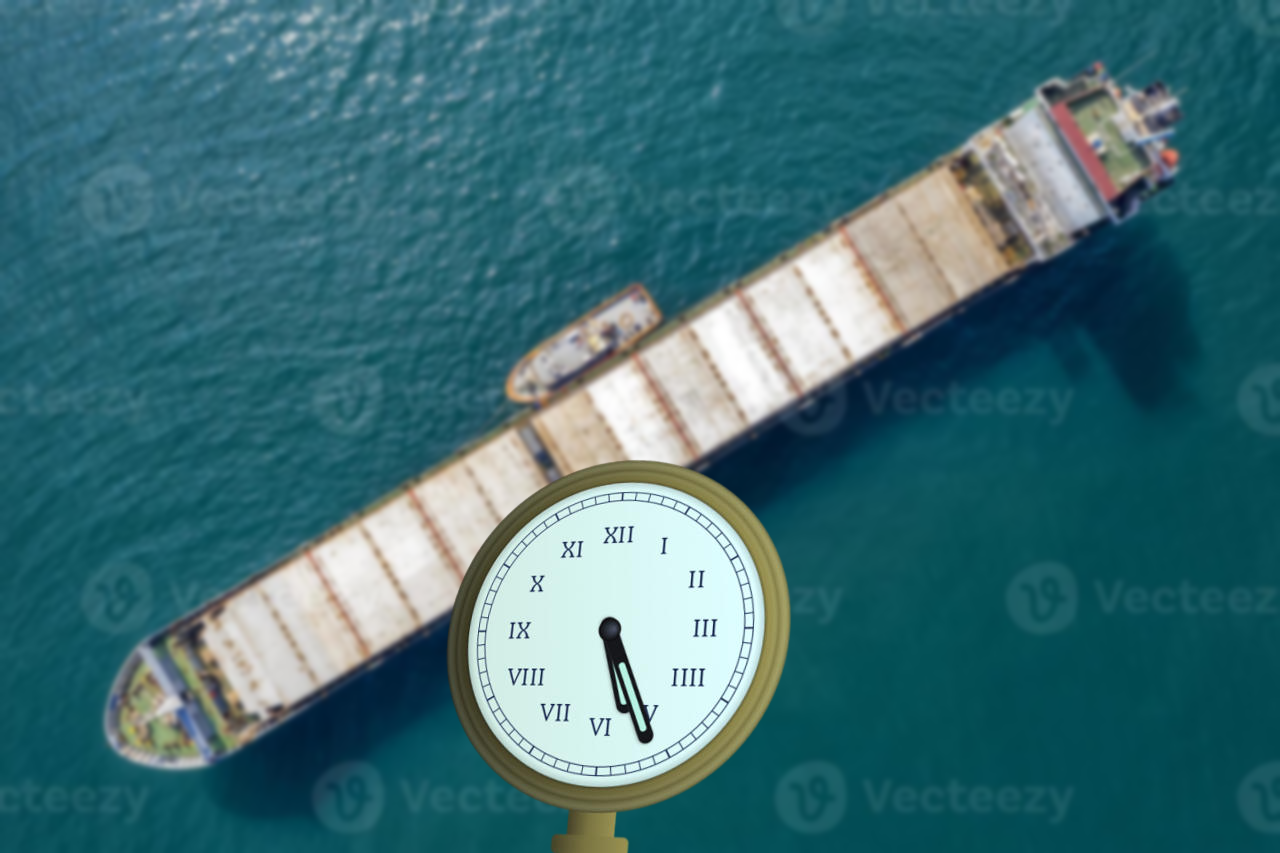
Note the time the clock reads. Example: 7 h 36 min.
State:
5 h 26 min
